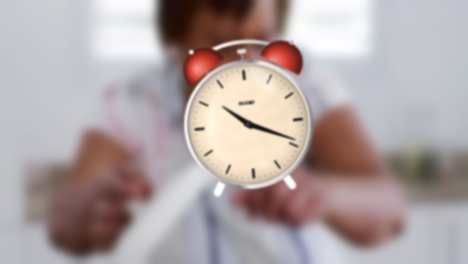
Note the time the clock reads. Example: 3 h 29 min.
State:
10 h 19 min
